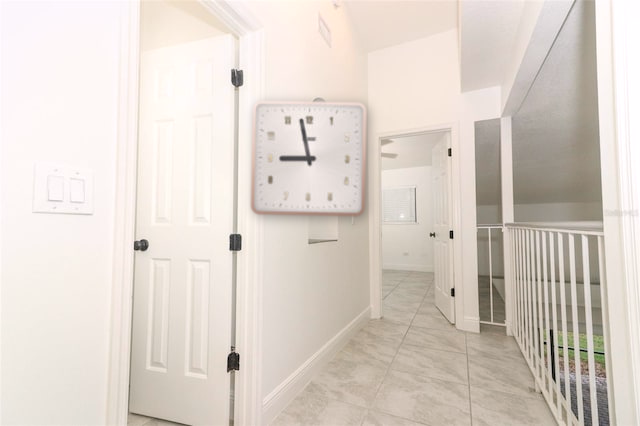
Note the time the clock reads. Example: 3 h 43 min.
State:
8 h 58 min
